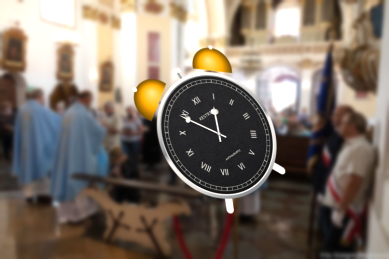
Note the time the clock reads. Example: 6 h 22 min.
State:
12 h 54 min
